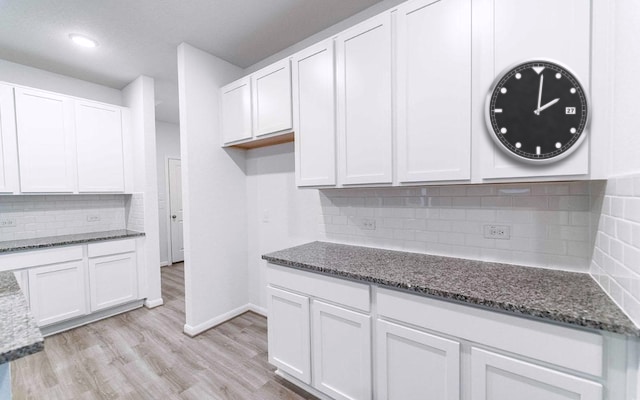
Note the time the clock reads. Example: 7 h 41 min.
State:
2 h 01 min
